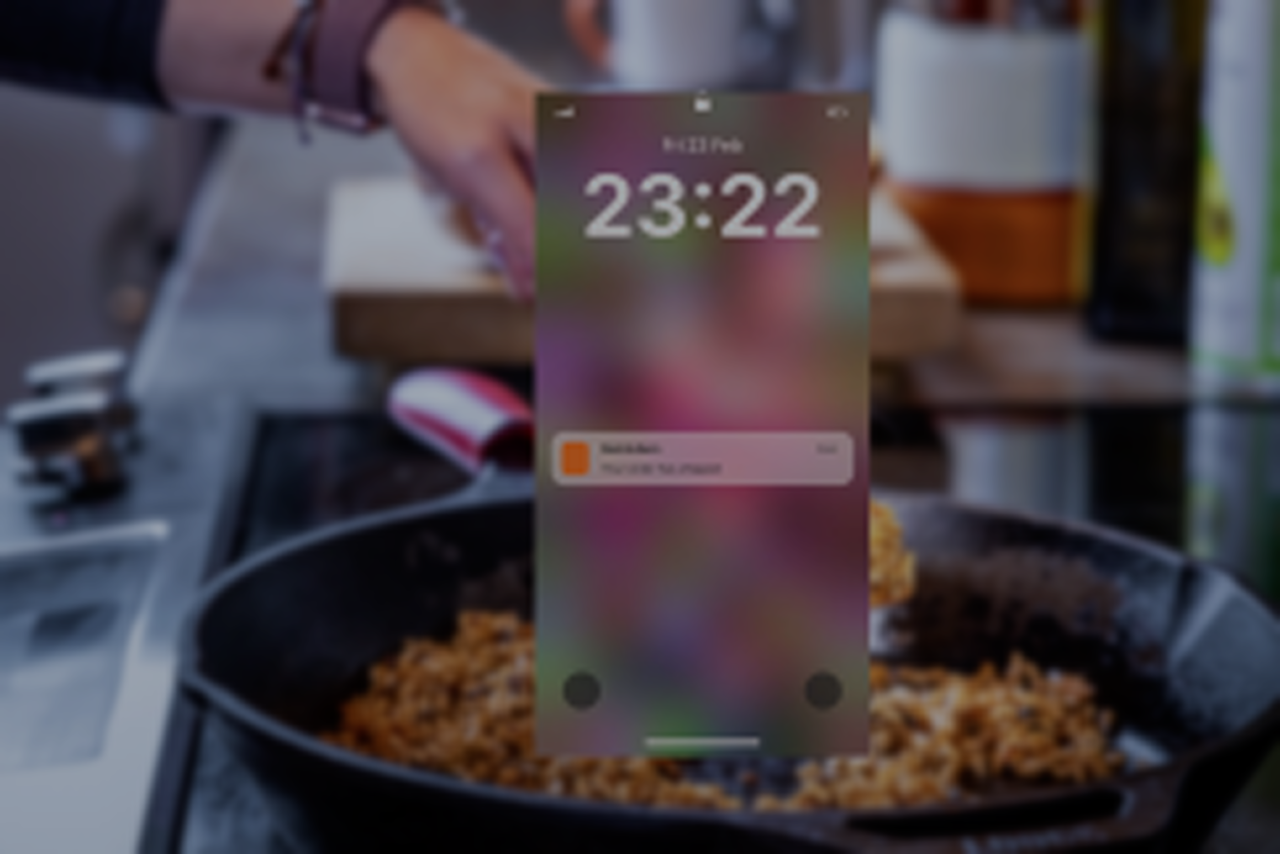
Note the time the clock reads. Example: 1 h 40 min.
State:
23 h 22 min
